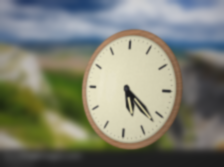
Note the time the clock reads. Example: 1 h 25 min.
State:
5 h 22 min
